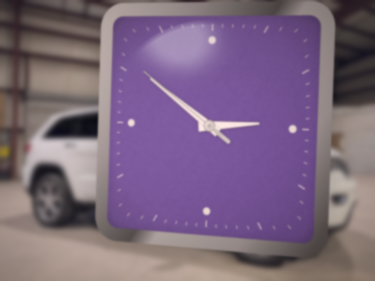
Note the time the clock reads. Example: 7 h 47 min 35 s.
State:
2 h 50 min 51 s
